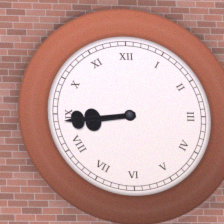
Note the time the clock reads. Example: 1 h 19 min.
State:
8 h 44 min
